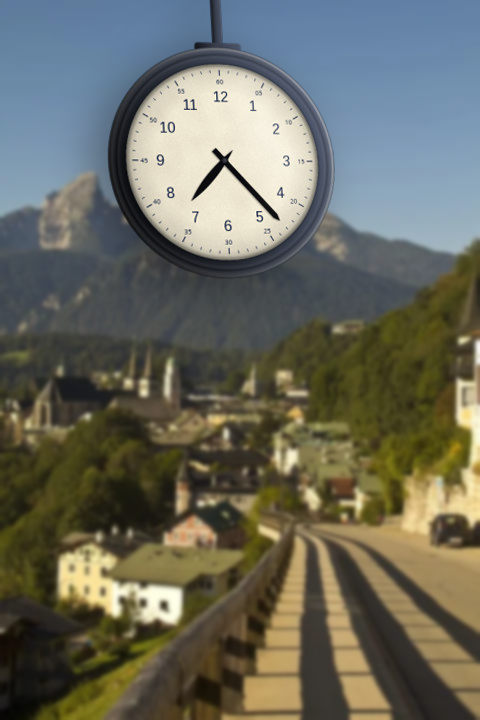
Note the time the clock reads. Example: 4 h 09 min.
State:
7 h 23 min
